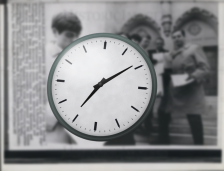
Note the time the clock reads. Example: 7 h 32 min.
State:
7 h 09 min
